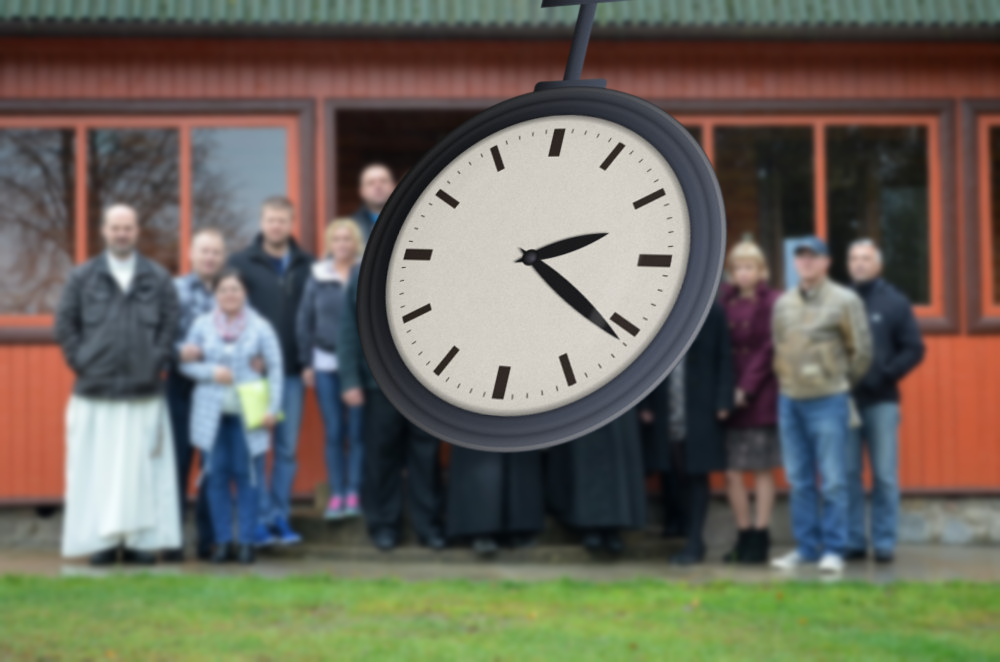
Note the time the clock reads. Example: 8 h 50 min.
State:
2 h 21 min
